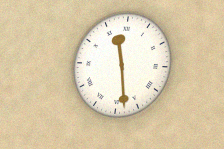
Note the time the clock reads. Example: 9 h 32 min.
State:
11 h 28 min
